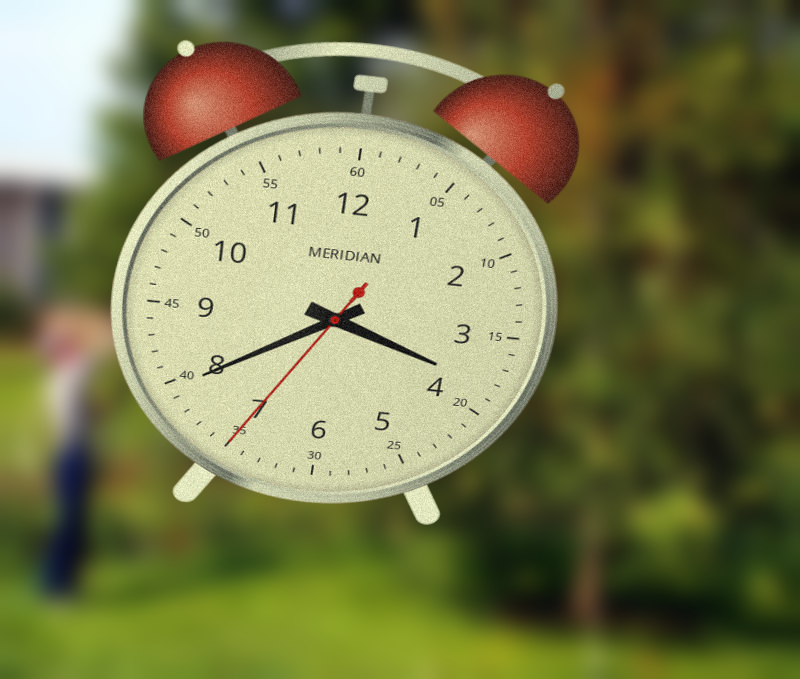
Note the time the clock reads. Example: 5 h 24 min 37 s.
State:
3 h 39 min 35 s
